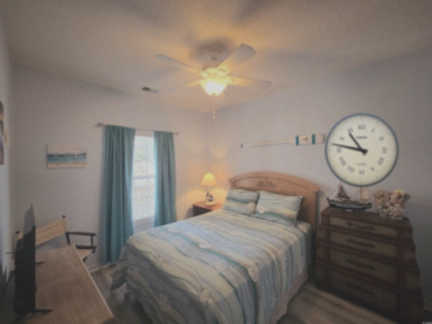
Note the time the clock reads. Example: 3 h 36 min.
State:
10 h 47 min
